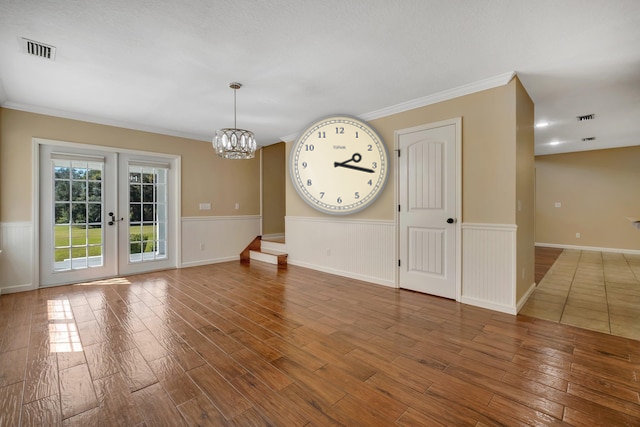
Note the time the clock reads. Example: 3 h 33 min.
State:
2 h 17 min
